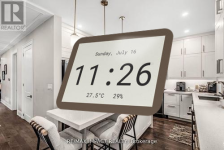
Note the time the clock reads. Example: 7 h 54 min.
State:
11 h 26 min
